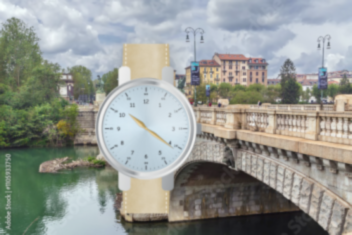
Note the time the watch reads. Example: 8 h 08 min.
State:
10 h 21 min
